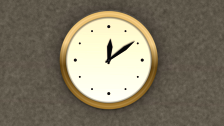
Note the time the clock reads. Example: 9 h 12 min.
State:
12 h 09 min
